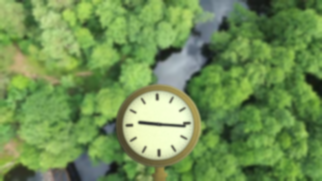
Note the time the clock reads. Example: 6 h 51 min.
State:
9 h 16 min
